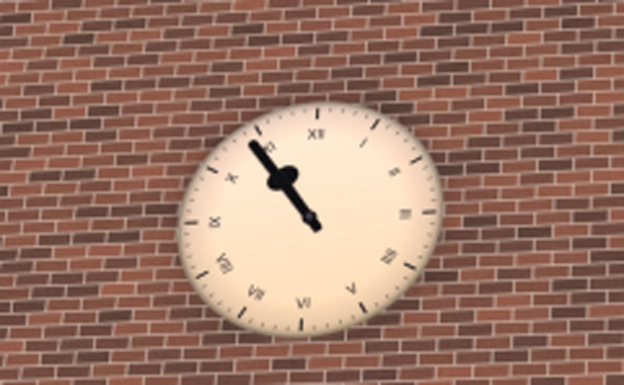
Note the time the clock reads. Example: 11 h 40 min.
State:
10 h 54 min
